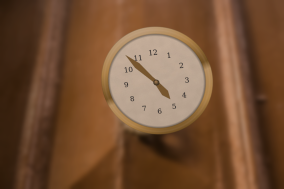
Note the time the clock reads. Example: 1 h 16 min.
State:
4 h 53 min
